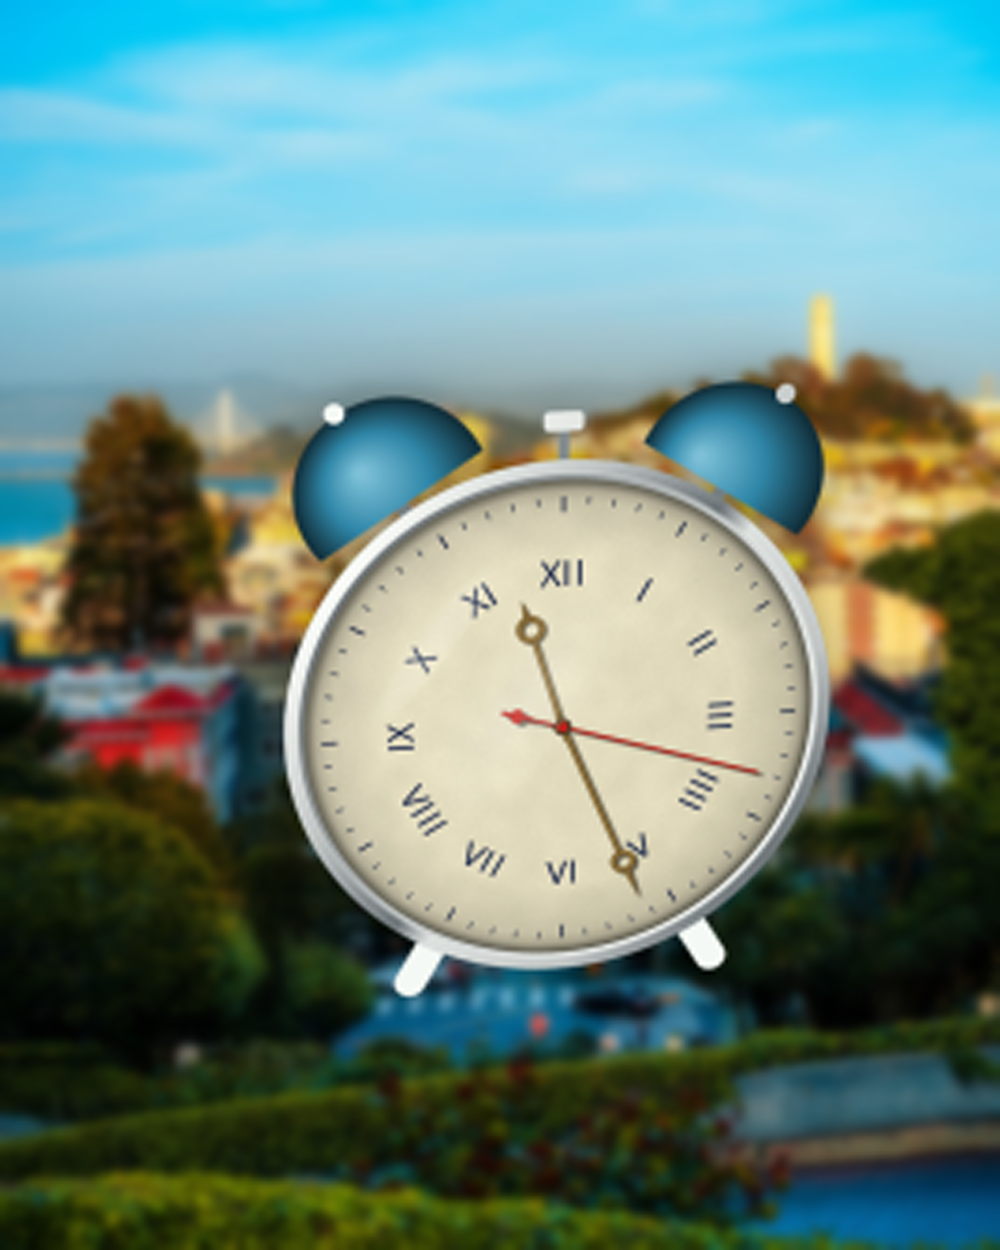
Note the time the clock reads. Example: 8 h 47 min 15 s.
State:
11 h 26 min 18 s
